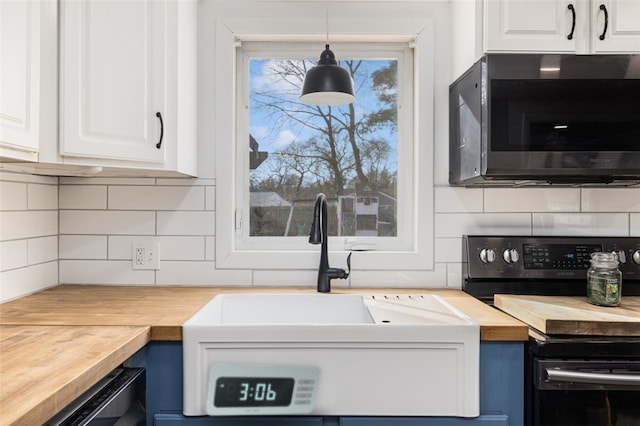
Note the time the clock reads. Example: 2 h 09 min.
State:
3 h 06 min
